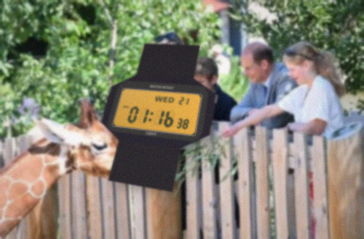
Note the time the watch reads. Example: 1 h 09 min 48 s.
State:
1 h 16 min 38 s
